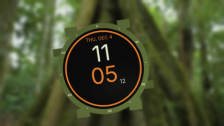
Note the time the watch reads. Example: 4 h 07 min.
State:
11 h 05 min
